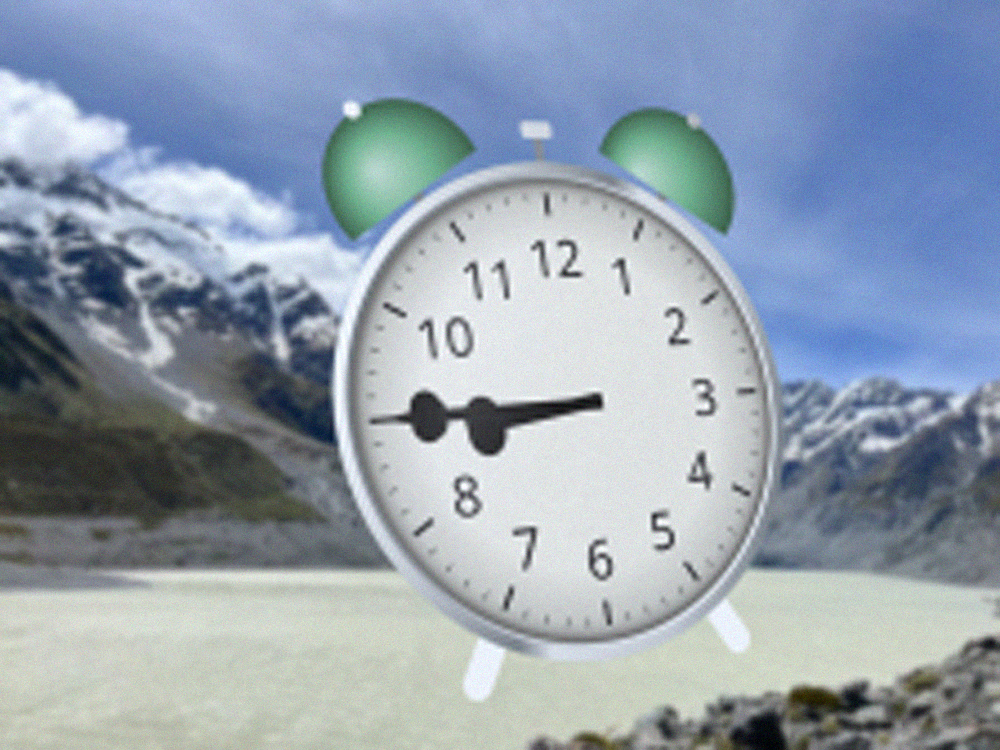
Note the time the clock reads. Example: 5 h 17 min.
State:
8 h 45 min
